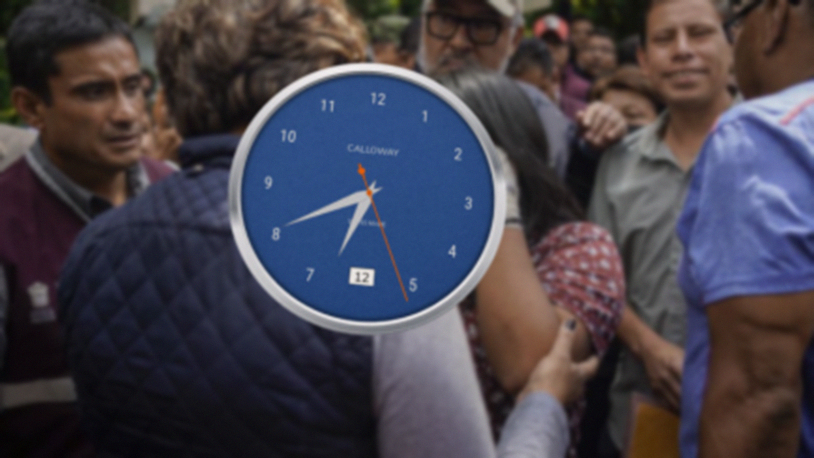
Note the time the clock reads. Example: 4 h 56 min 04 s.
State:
6 h 40 min 26 s
